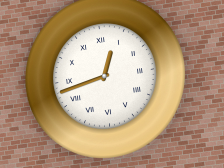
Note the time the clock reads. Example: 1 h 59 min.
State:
12 h 43 min
